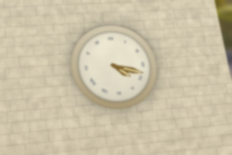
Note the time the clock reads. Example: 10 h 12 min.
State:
4 h 18 min
